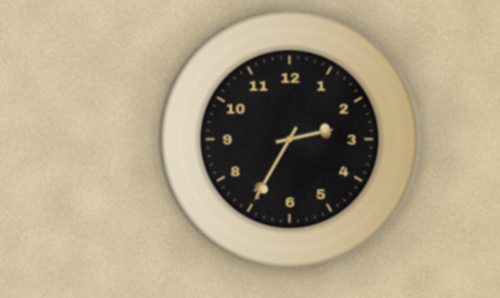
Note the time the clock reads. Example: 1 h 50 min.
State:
2 h 35 min
